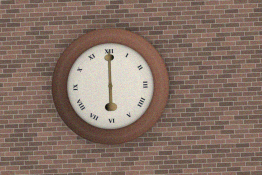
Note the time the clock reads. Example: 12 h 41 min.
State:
6 h 00 min
